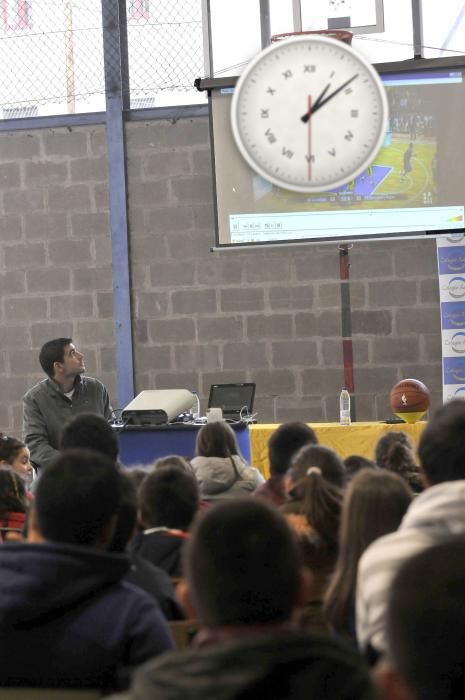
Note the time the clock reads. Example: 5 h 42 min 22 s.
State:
1 h 08 min 30 s
